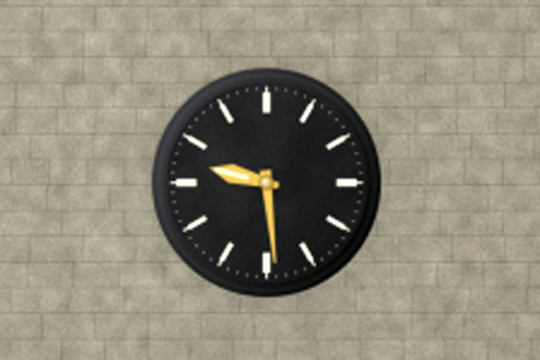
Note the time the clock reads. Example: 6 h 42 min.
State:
9 h 29 min
